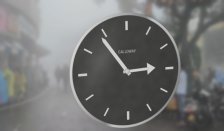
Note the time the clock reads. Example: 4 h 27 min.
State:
2 h 54 min
